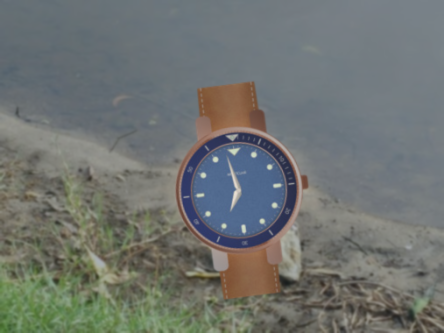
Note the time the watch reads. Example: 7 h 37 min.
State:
6 h 58 min
